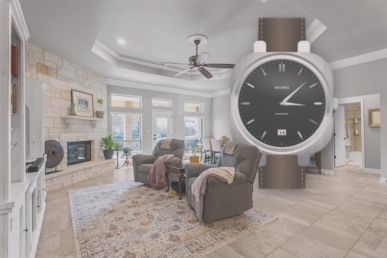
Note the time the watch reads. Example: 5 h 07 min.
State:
3 h 08 min
